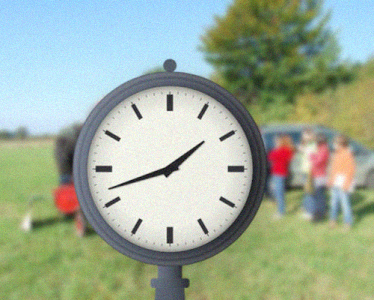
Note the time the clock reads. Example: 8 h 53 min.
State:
1 h 42 min
